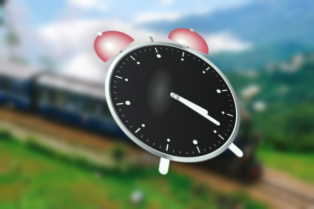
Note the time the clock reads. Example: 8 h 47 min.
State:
4 h 23 min
